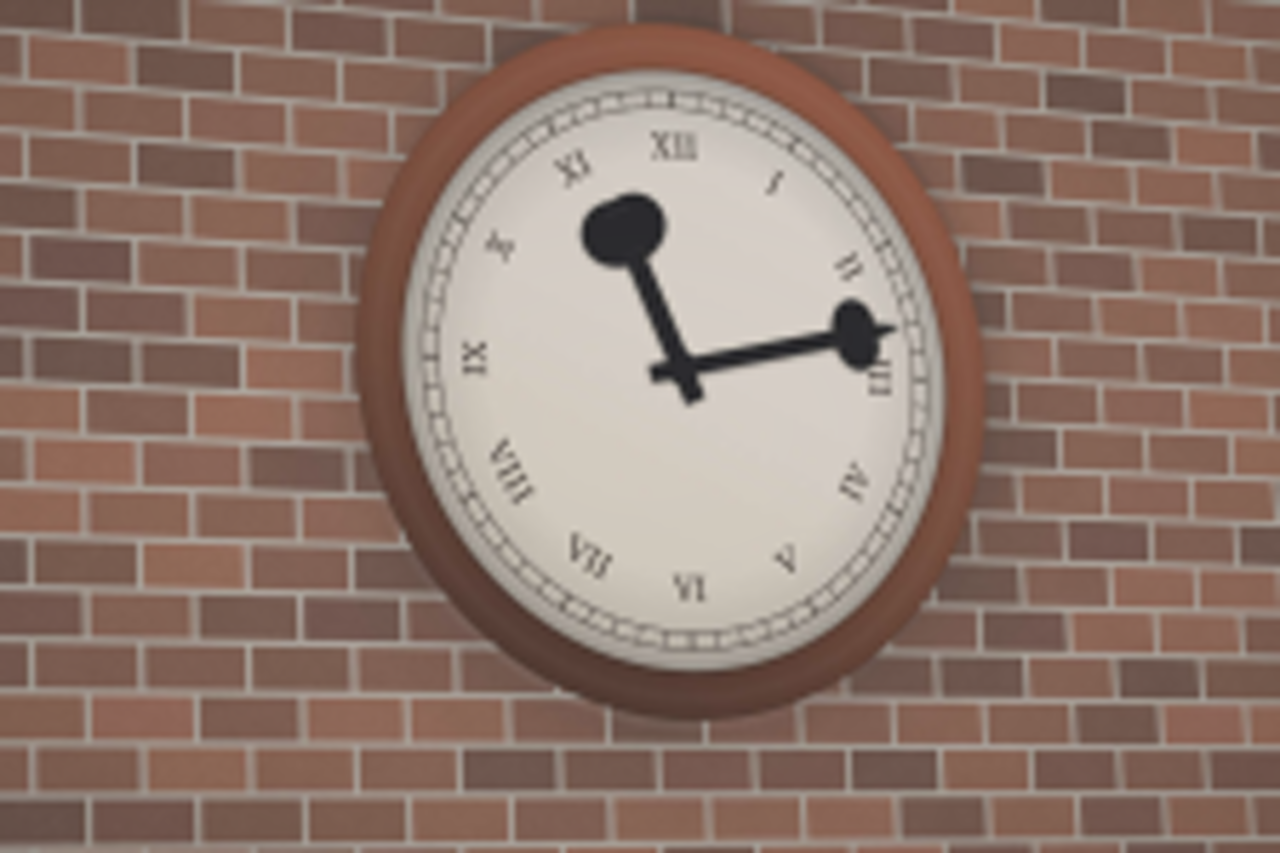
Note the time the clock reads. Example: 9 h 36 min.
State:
11 h 13 min
